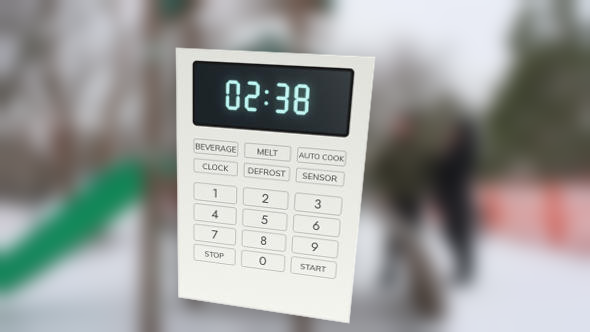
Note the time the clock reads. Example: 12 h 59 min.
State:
2 h 38 min
